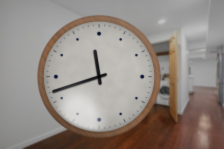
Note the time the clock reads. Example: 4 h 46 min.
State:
11 h 42 min
